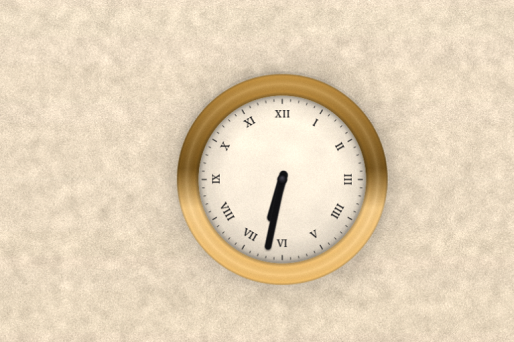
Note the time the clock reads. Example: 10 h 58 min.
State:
6 h 32 min
